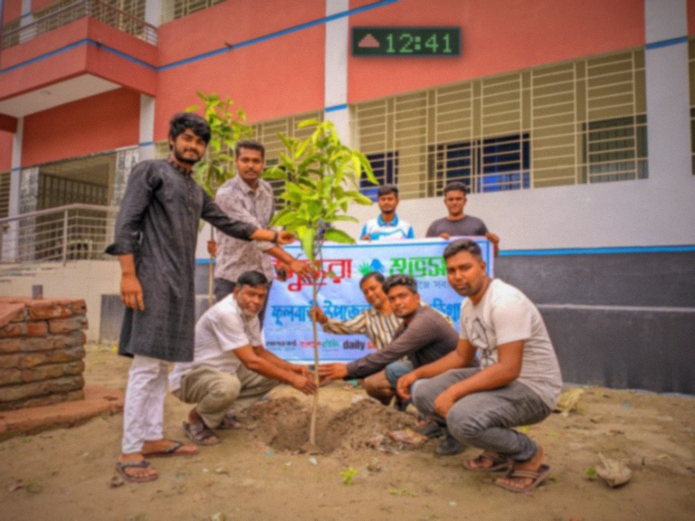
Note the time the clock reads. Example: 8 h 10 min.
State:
12 h 41 min
